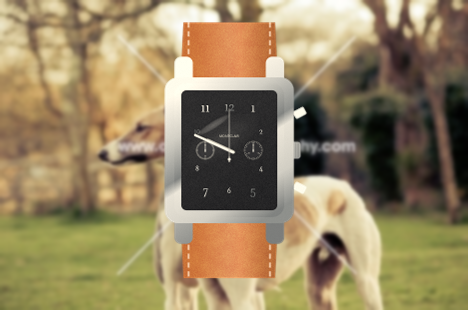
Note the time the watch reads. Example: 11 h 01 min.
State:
9 h 49 min
